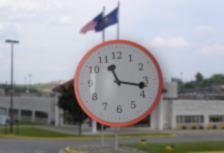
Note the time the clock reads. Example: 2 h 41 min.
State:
11 h 17 min
